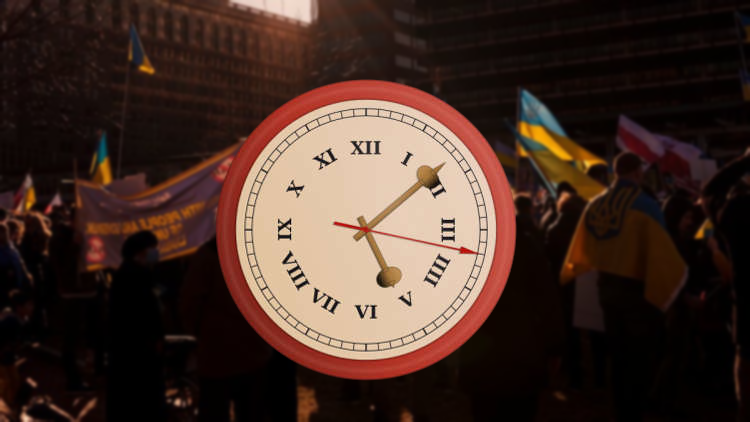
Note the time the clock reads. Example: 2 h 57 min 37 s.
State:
5 h 08 min 17 s
